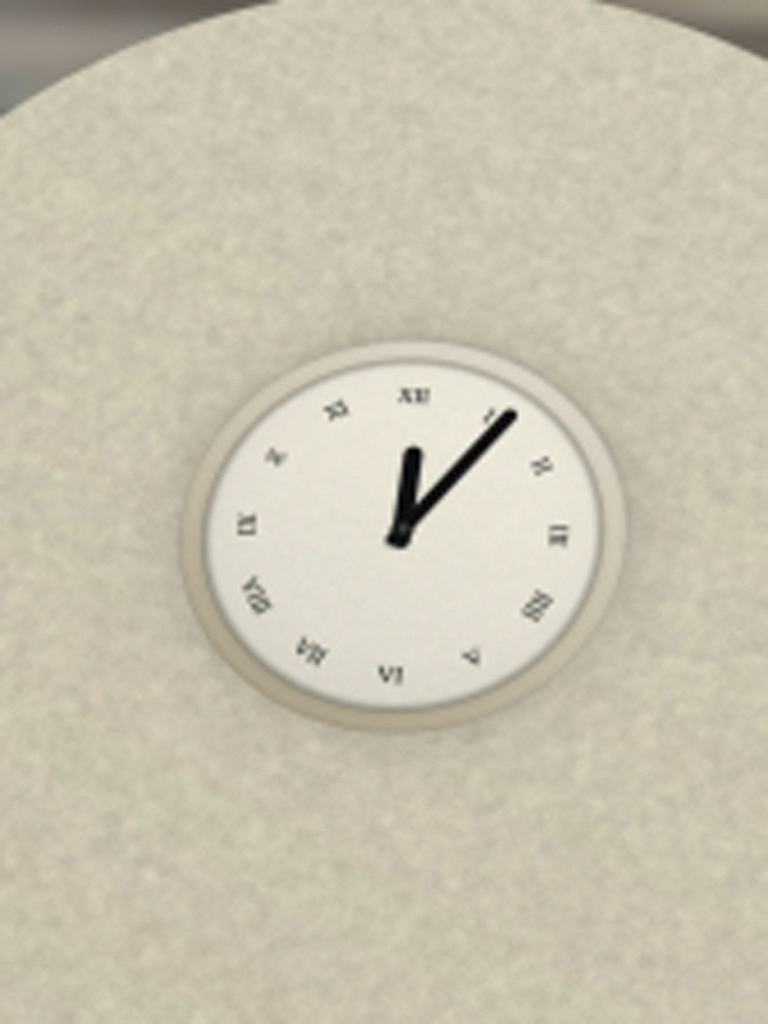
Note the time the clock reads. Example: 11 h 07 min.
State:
12 h 06 min
